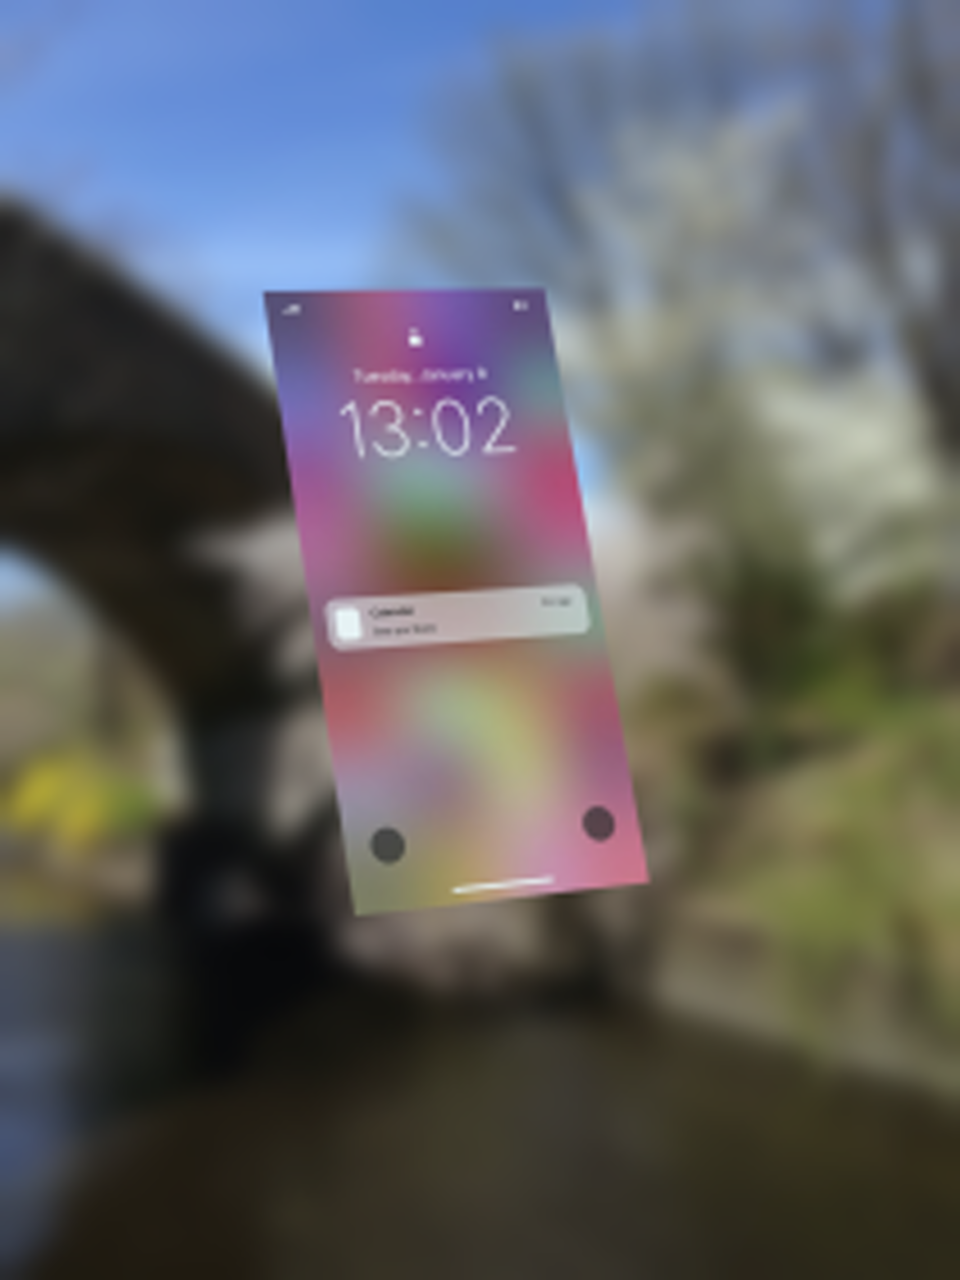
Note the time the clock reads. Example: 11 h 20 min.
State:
13 h 02 min
